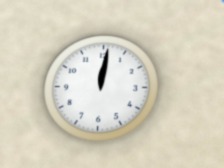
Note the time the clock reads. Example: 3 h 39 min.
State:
12 h 01 min
